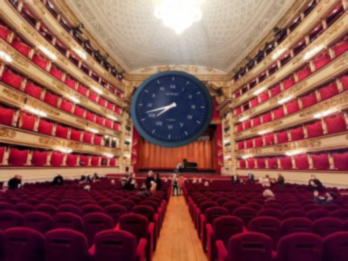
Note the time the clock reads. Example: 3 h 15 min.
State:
7 h 42 min
